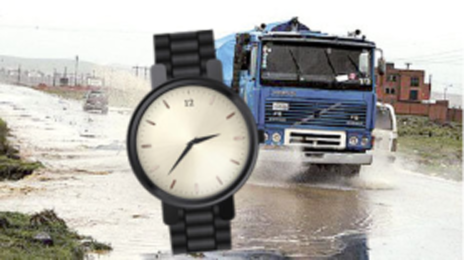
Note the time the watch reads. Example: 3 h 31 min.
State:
2 h 37 min
